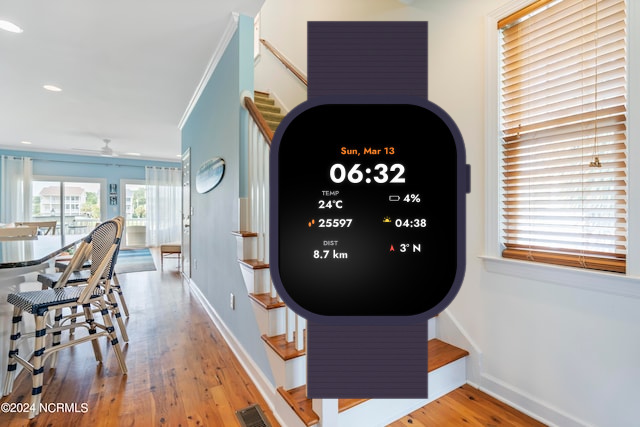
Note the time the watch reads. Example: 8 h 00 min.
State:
6 h 32 min
